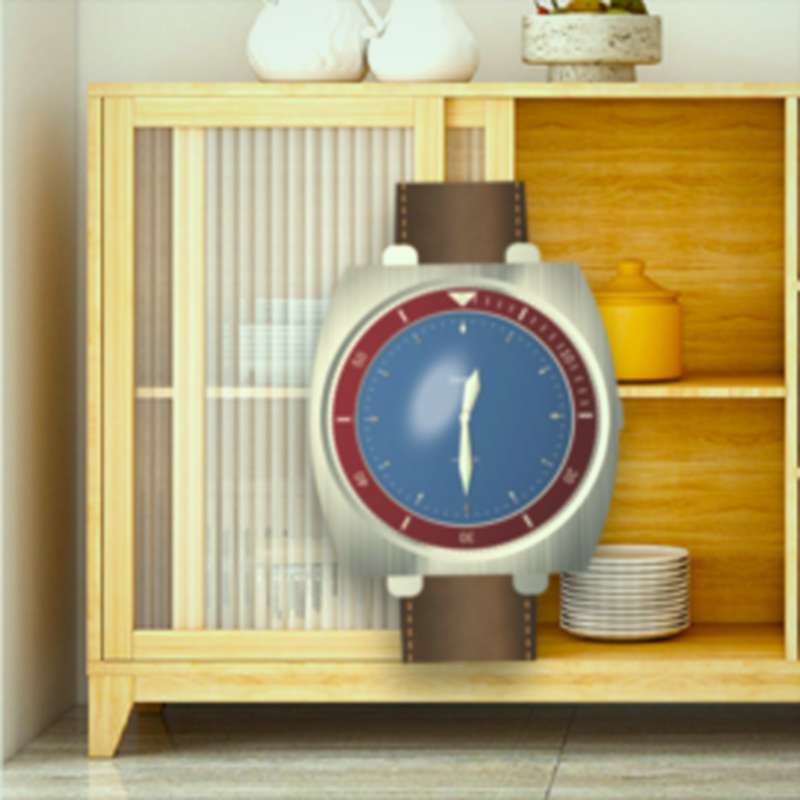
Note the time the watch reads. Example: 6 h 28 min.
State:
12 h 30 min
